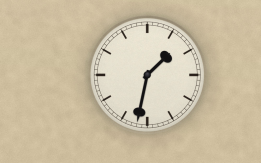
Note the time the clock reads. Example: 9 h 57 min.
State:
1 h 32 min
